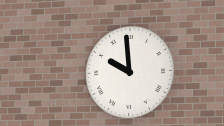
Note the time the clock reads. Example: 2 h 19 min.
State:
9 h 59 min
